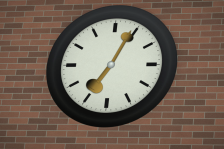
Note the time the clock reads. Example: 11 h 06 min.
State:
7 h 04 min
